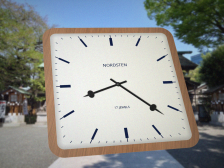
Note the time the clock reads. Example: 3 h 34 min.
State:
8 h 22 min
